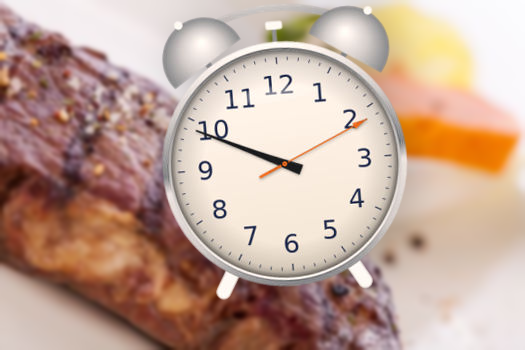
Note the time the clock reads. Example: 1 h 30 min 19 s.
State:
9 h 49 min 11 s
